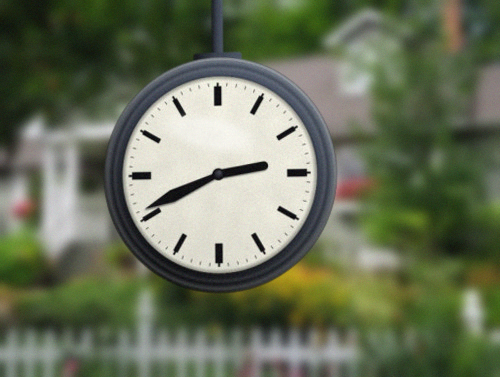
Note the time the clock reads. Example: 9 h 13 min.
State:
2 h 41 min
